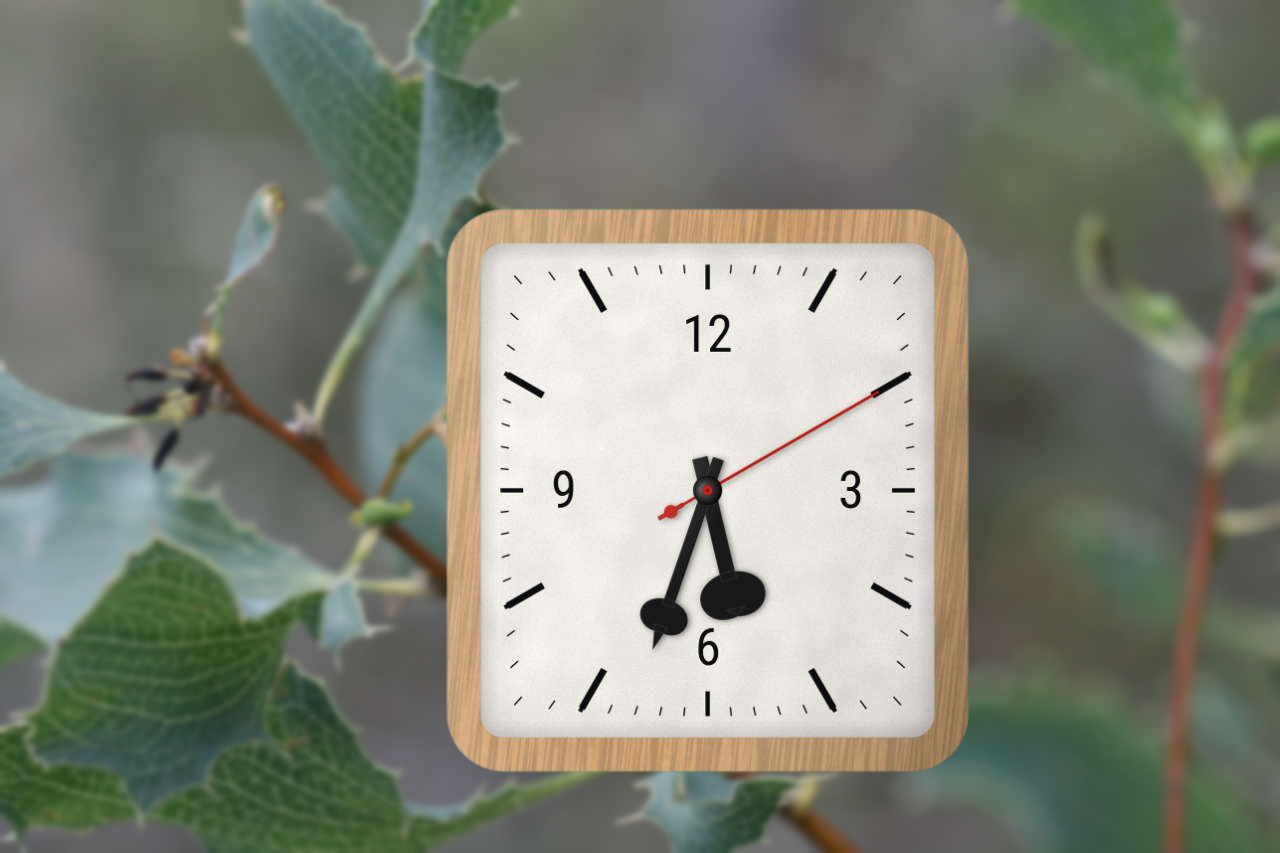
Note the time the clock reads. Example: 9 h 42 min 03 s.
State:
5 h 33 min 10 s
